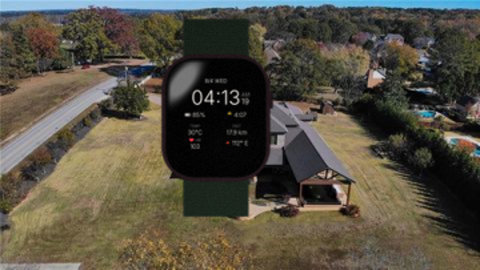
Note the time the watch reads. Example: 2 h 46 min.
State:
4 h 13 min
